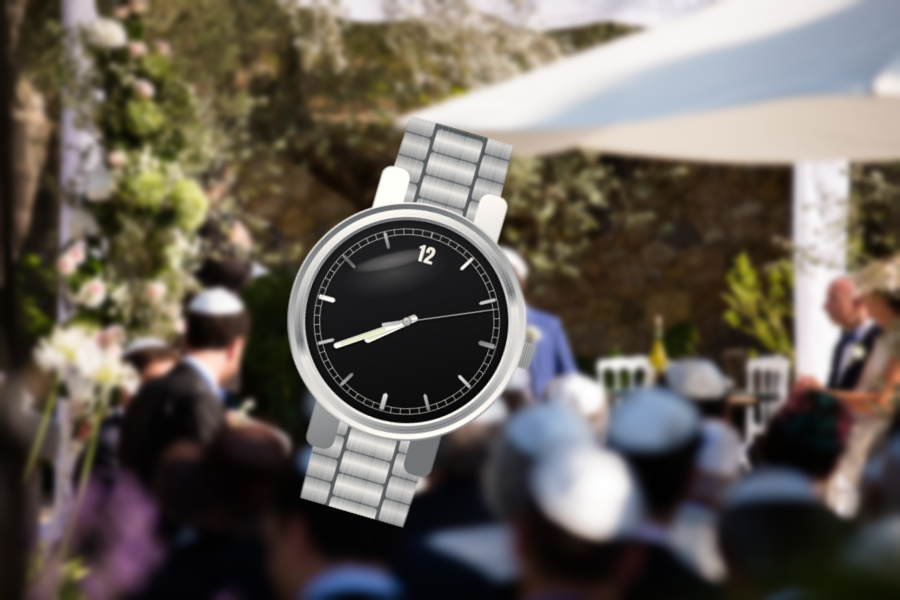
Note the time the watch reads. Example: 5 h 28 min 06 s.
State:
7 h 39 min 11 s
